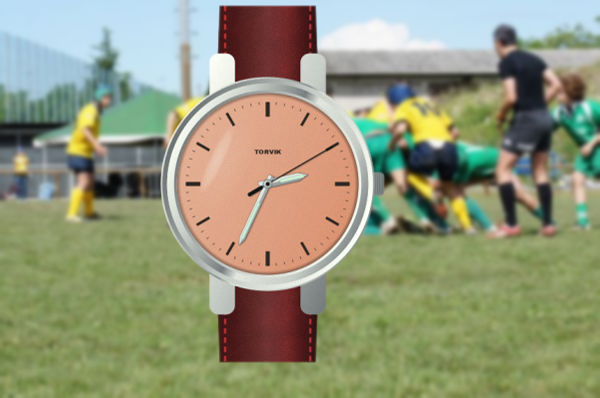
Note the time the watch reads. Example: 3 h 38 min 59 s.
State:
2 h 34 min 10 s
